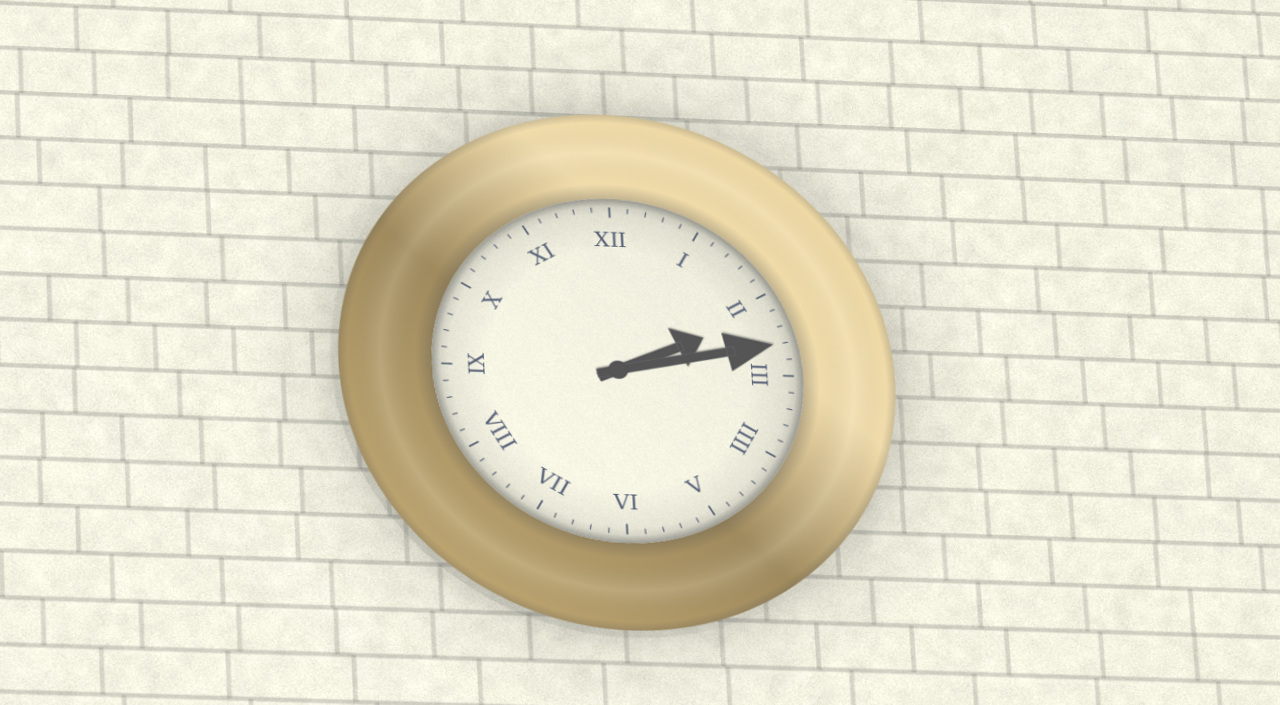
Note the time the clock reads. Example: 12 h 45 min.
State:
2 h 13 min
